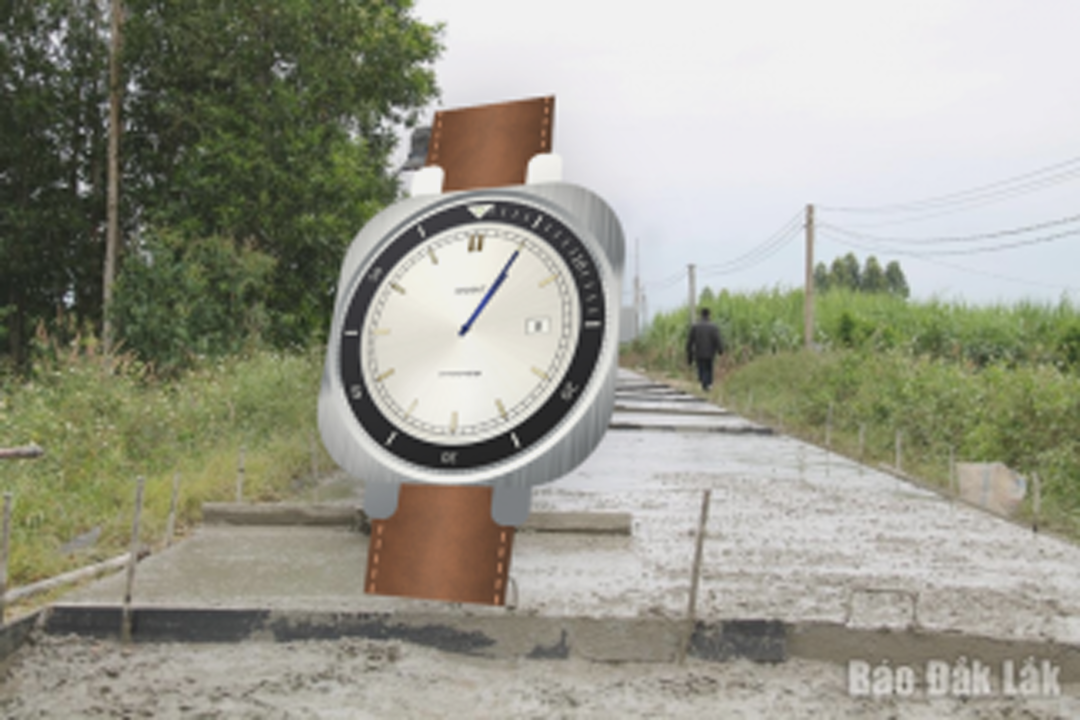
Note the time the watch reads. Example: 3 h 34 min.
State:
1 h 05 min
